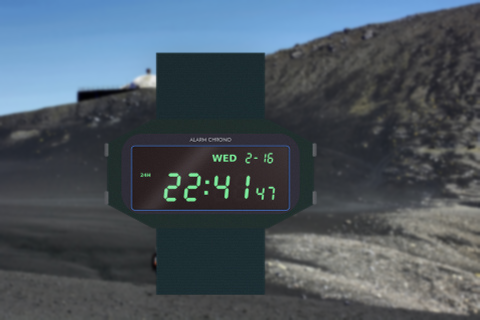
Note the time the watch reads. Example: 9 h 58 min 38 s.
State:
22 h 41 min 47 s
